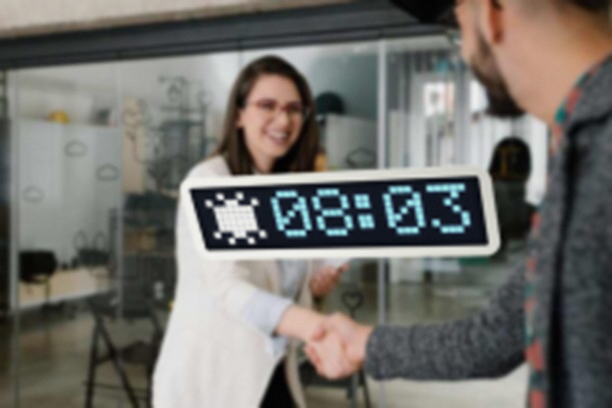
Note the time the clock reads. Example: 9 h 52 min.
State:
8 h 03 min
